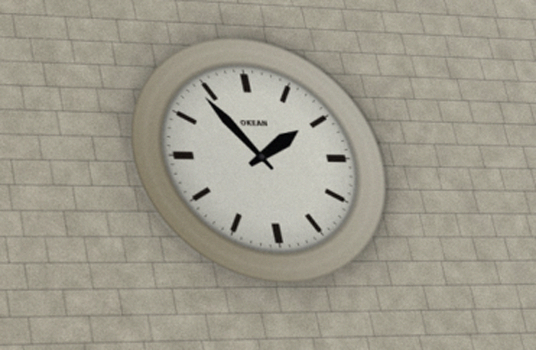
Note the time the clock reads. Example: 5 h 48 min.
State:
1 h 54 min
